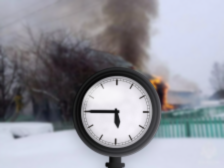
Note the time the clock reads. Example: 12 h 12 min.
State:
5 h 45 min
